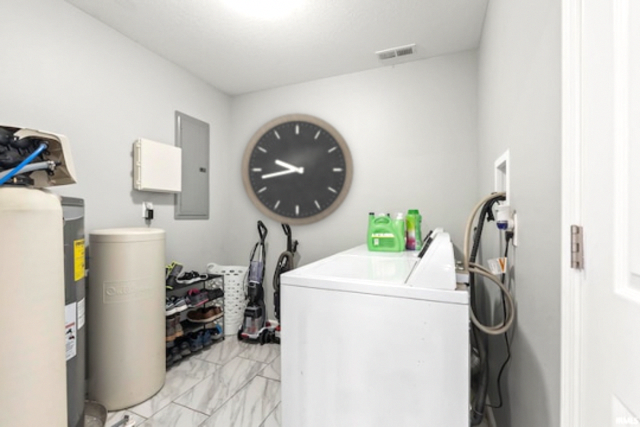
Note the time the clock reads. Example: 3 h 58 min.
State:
9 h 43 min
